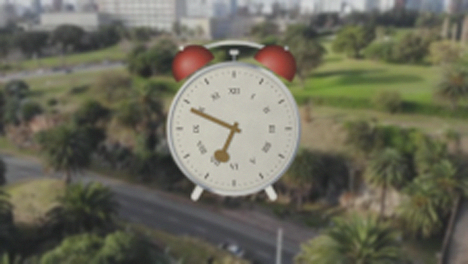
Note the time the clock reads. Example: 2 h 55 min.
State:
6 h 49 min
